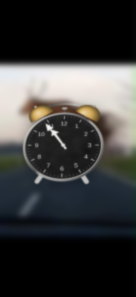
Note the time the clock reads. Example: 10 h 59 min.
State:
10 h 54 min
